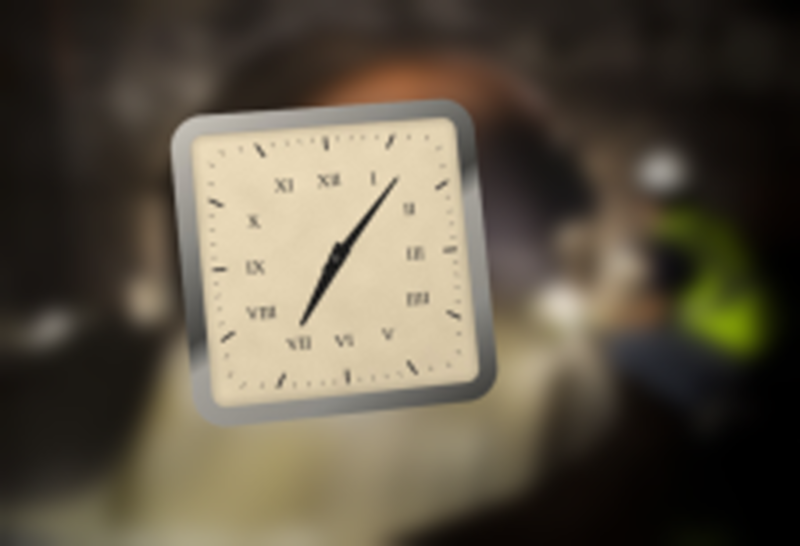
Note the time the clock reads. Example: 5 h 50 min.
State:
7 h 07 min
